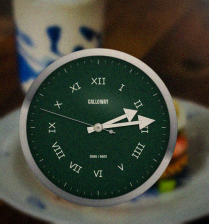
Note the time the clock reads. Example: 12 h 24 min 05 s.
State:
2 h 13 min 48 s
